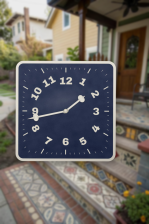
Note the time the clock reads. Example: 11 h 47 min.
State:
1 h 43 min
